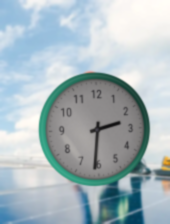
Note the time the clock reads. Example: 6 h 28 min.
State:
2 h 31 min
